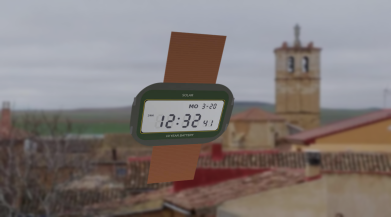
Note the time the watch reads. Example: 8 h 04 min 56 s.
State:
12 h 32 min 41 s
